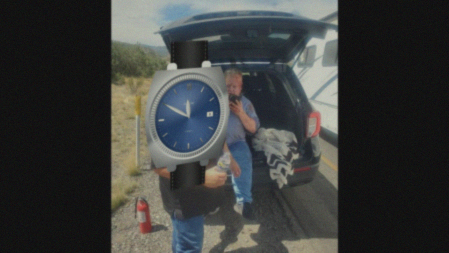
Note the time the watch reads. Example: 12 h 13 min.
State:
11 h 50 min
